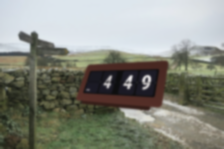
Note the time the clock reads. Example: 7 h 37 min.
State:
4 h 49 min
